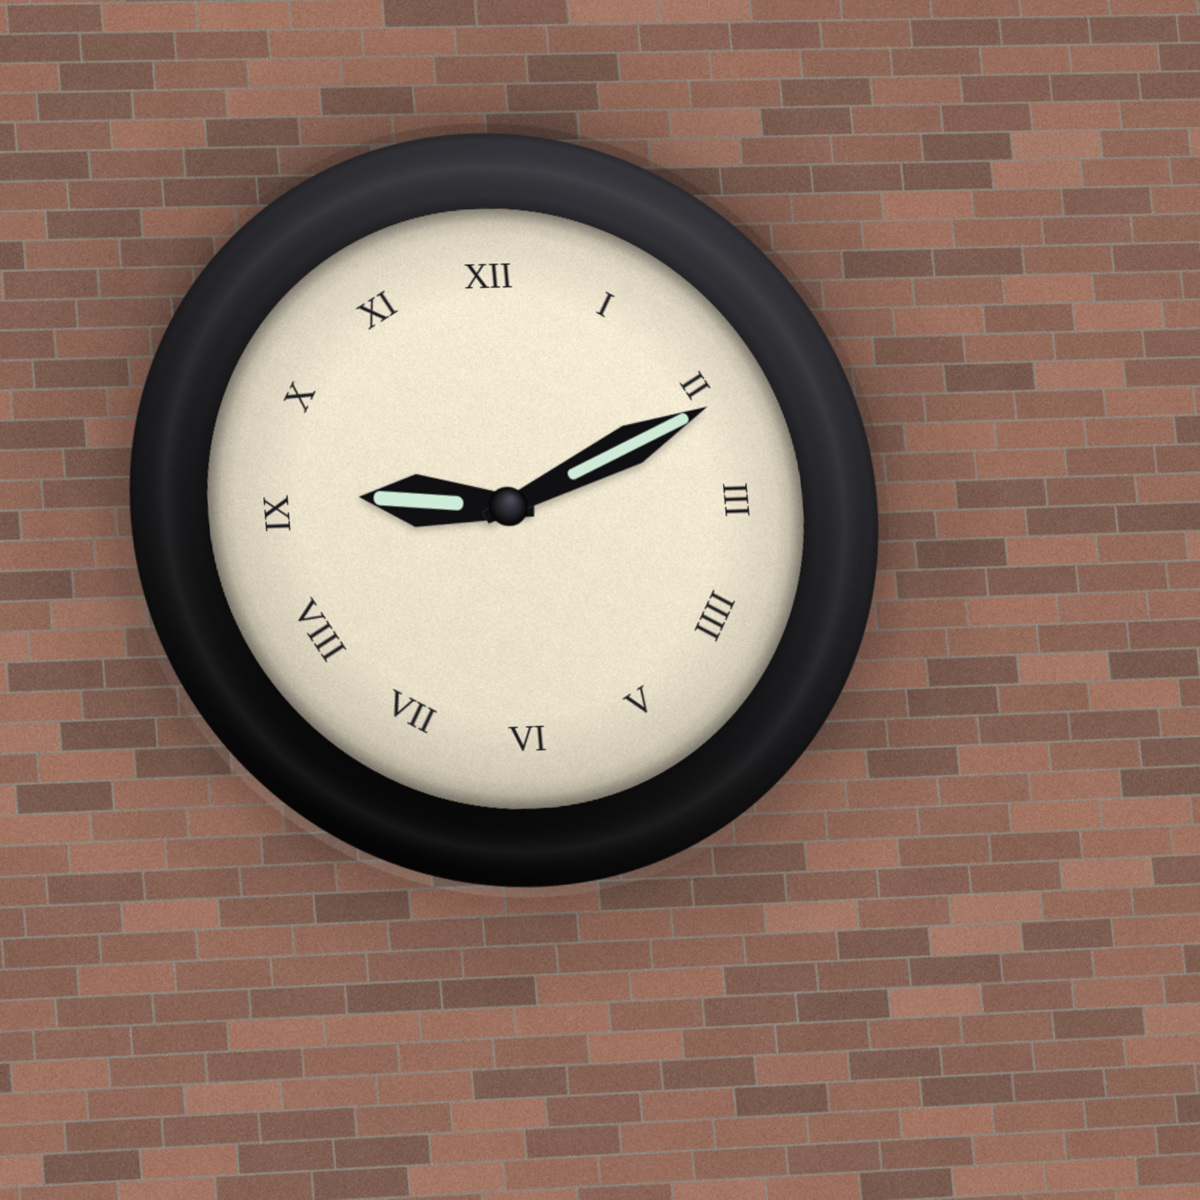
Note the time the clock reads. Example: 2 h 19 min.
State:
9 h 11 min
